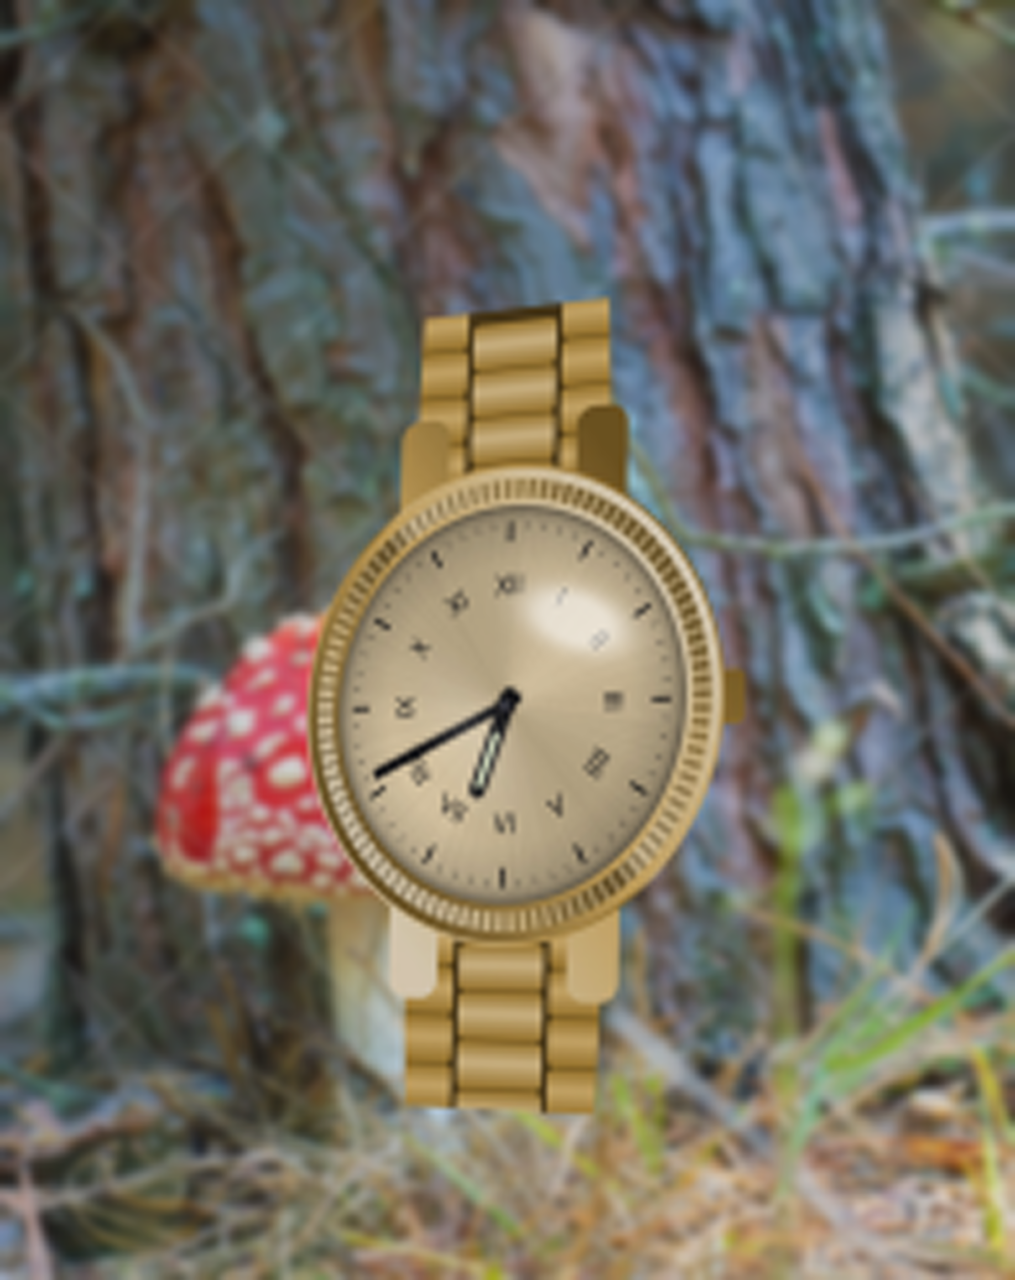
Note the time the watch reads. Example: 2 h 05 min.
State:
6 h 41 min
